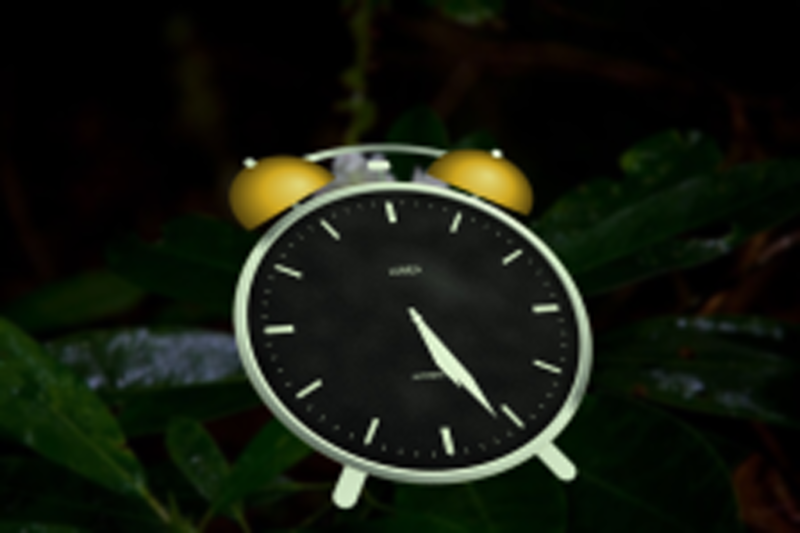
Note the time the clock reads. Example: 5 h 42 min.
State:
5 h 26 min
